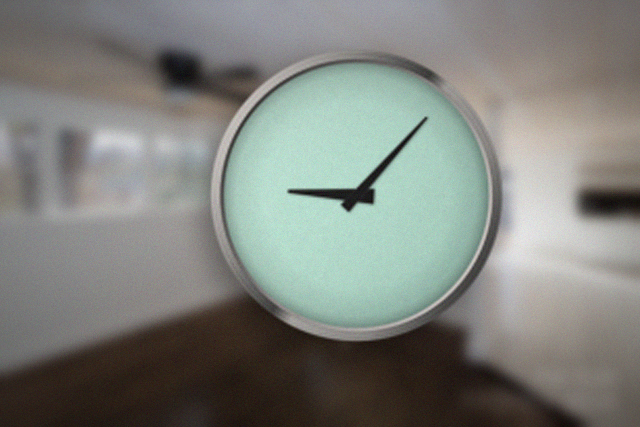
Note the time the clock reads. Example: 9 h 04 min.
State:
9 h 07 min
